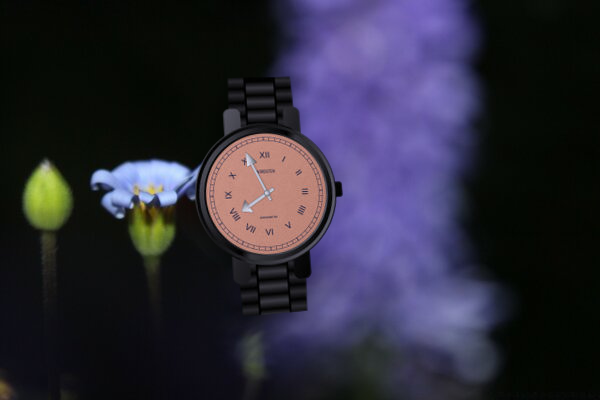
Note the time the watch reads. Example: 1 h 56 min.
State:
7 h 56 min
